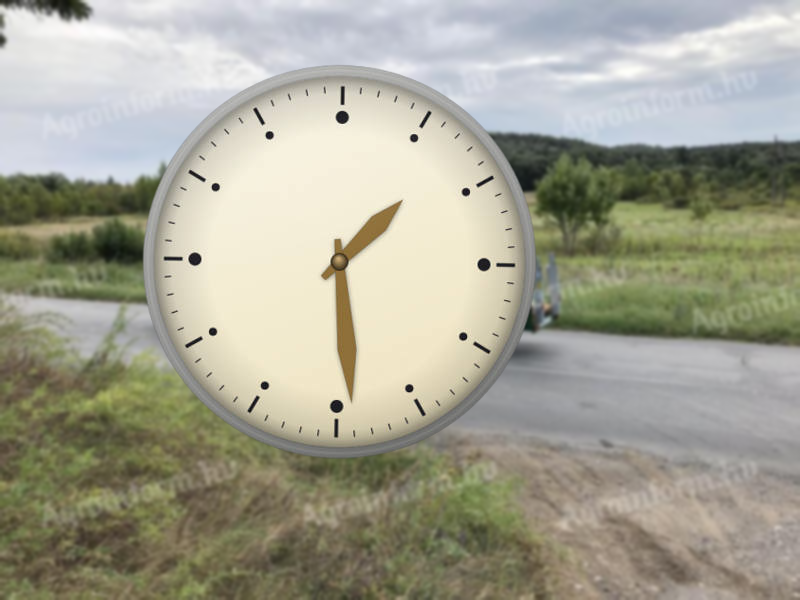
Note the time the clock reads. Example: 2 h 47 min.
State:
1 h 29 min
